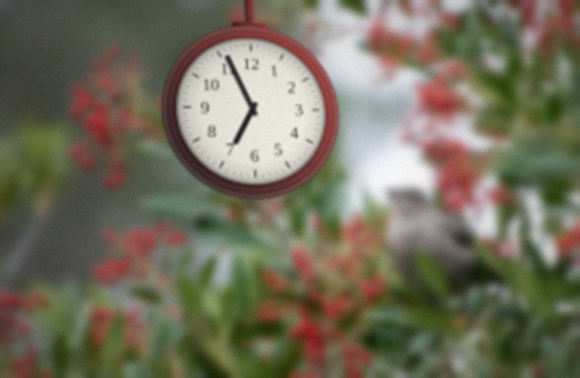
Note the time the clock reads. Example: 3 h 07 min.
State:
6 h 56 min
